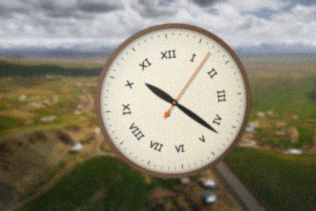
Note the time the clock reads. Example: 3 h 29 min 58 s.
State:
10 h 22 min 07 s
